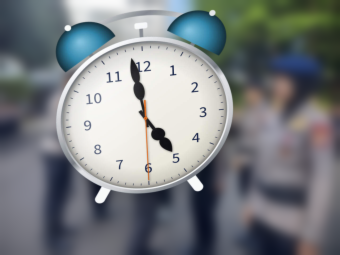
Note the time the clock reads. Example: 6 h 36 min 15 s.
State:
4 h 58 min 30 s
